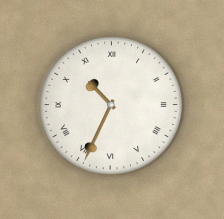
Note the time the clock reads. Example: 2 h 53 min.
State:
10 h 34 min
